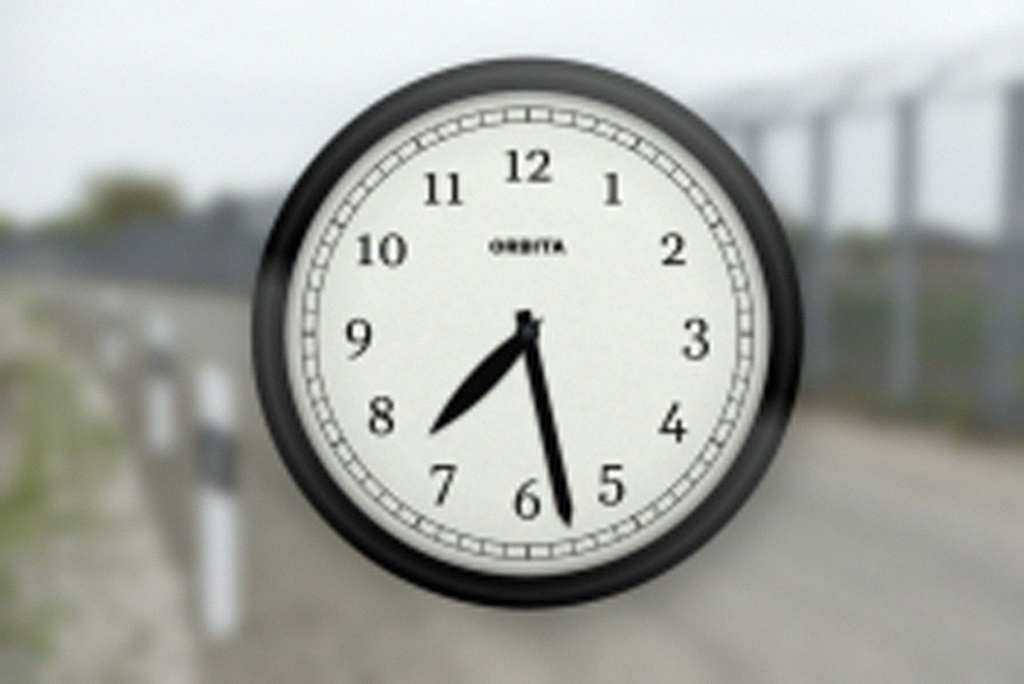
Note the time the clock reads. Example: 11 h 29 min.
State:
7 h 28 min
